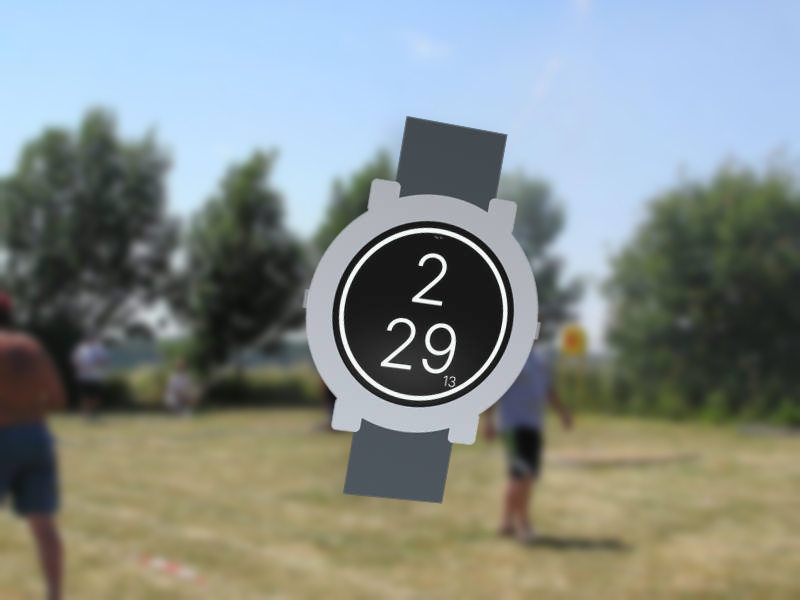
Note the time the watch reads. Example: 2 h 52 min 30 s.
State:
2 h 29 min 13 s
